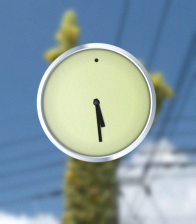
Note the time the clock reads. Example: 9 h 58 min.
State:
5 h 29 min
